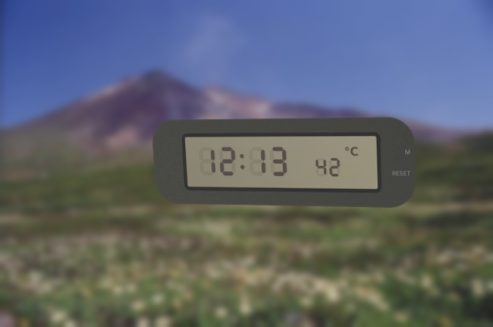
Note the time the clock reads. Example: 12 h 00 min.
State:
12 h 13 min
